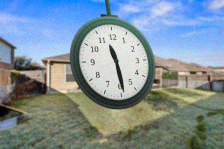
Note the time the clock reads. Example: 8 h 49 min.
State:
11 h 29 min
